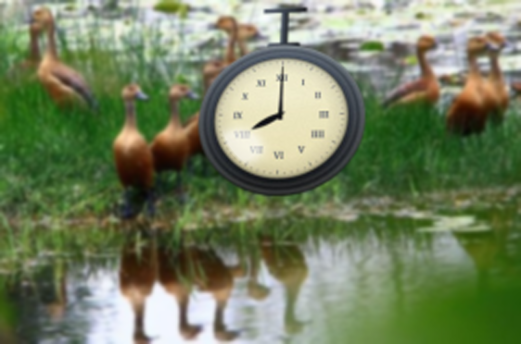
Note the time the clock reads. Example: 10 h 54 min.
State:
8 h 00 min
